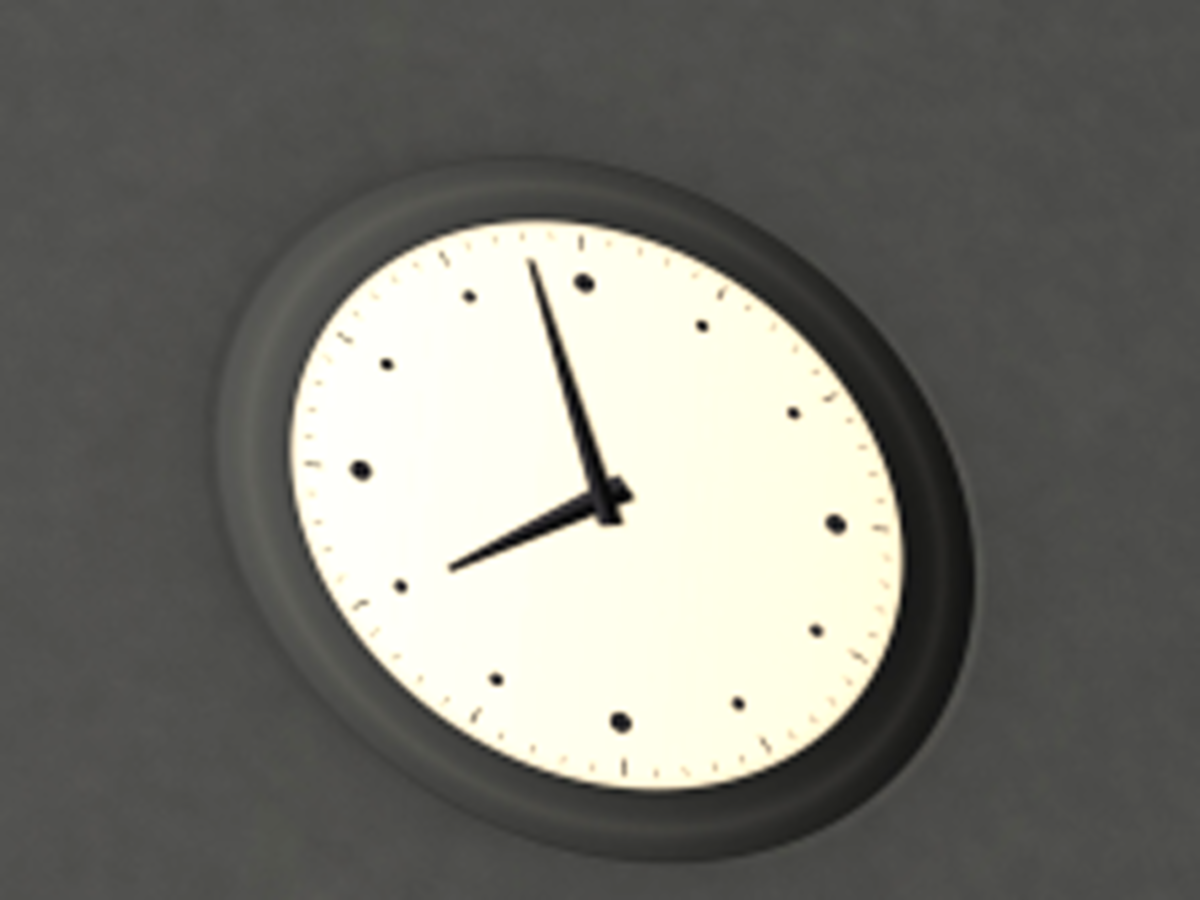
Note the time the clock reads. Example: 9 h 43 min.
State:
7 h 58 min
